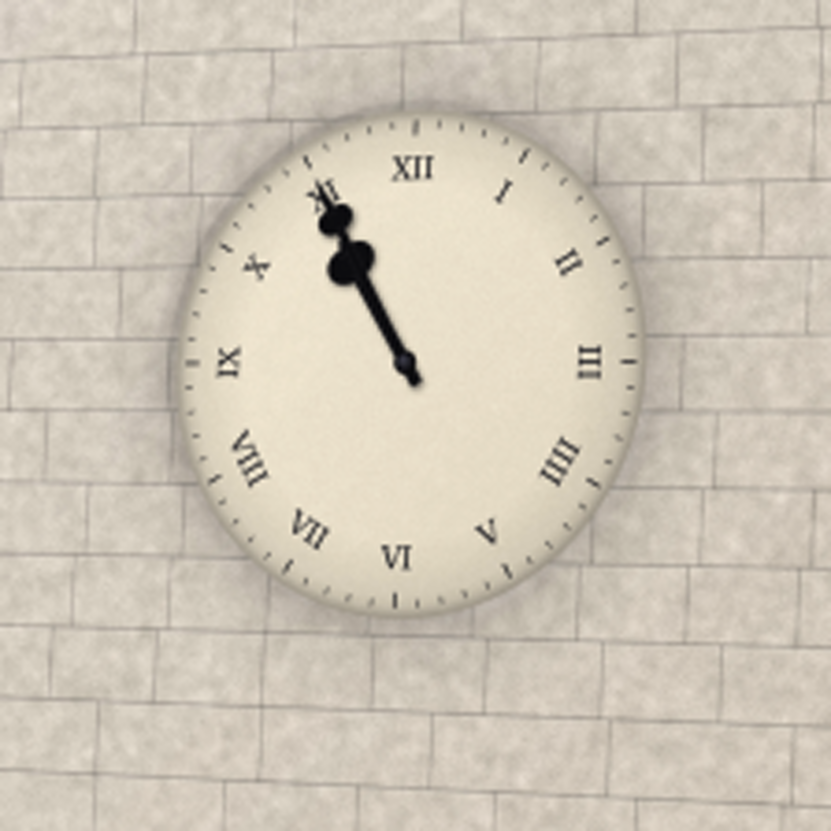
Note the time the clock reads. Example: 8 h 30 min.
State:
10 h 55 min
